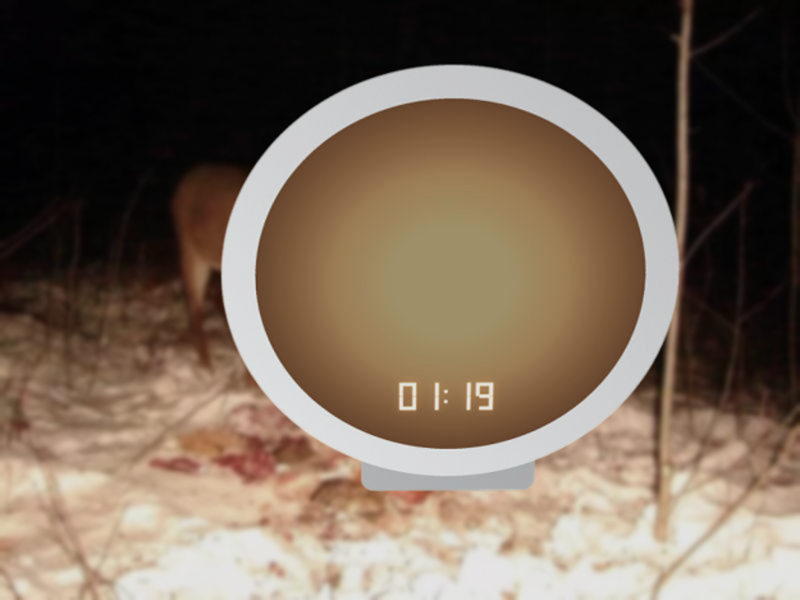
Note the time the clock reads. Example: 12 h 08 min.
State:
1 h 19 min
